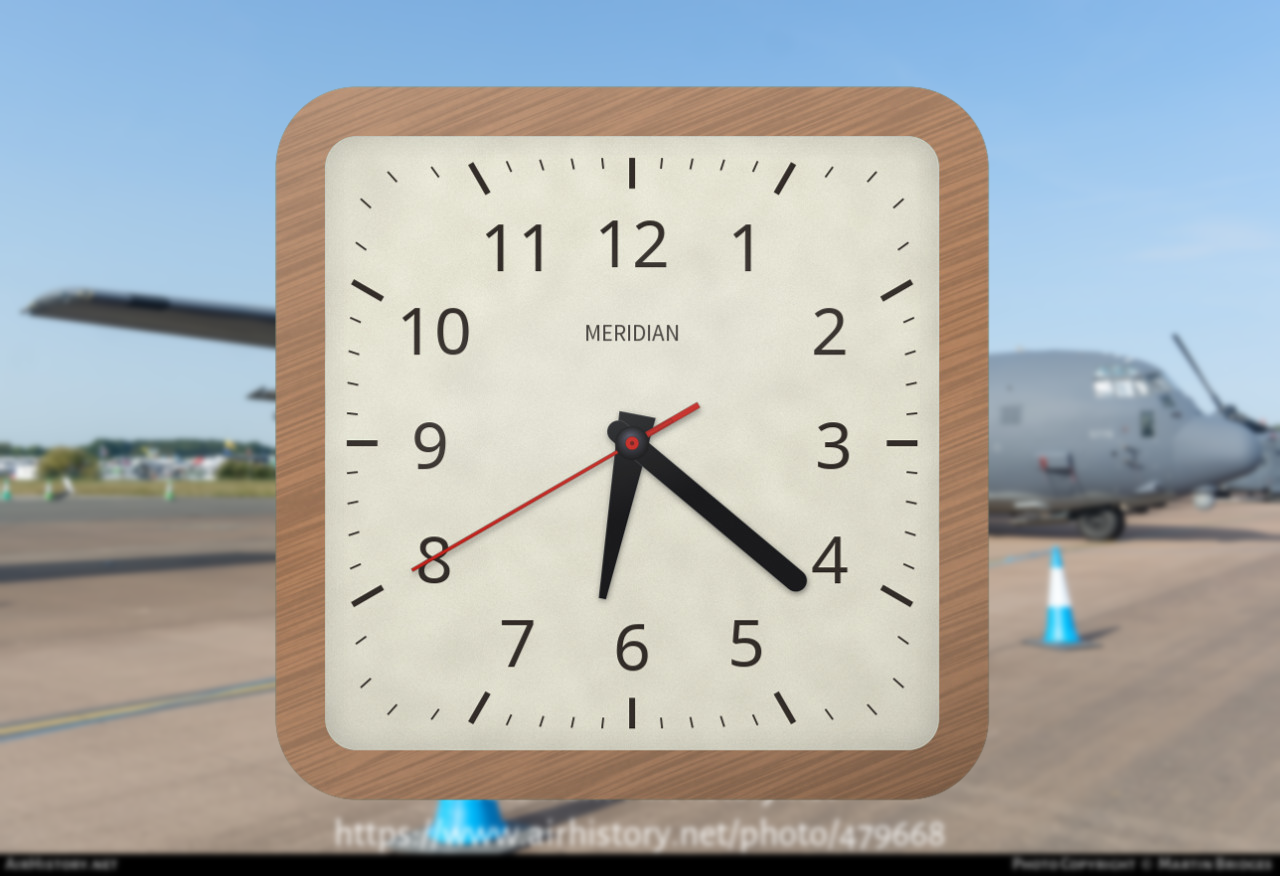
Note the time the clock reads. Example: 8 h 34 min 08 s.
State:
6 h 21 min 40 s
